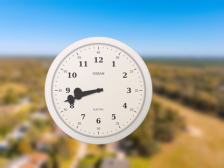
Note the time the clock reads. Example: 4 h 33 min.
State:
8 h 42 min
